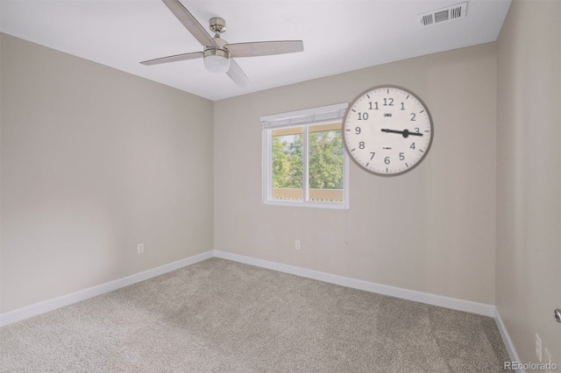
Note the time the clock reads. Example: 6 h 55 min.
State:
3 h 16 min
